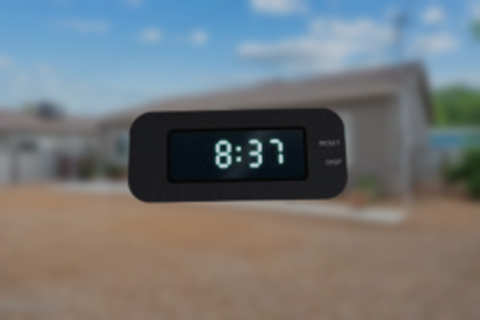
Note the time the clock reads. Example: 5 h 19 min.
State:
8 h 37 min
